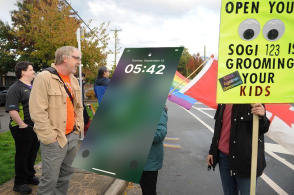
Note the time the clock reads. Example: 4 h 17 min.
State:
5 h 42 min
